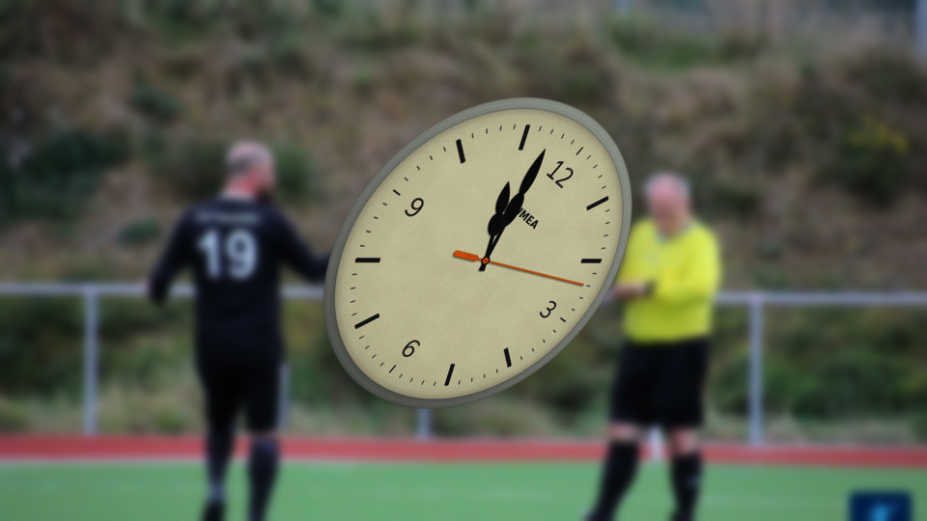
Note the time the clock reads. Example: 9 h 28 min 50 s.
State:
10 h 57 min 12 s
